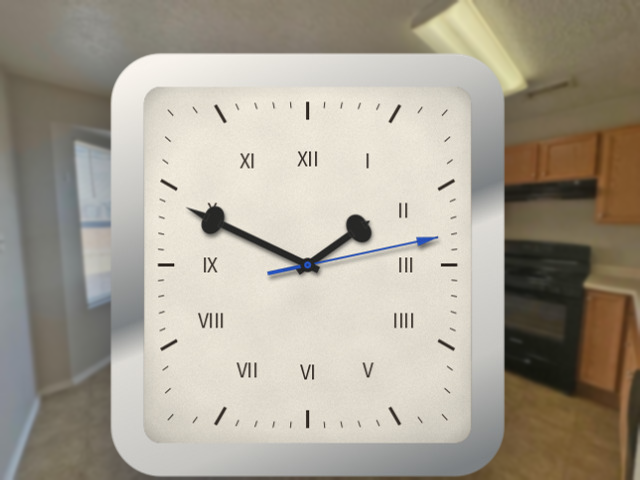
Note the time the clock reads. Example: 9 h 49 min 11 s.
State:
1 h 49 min 13 s
